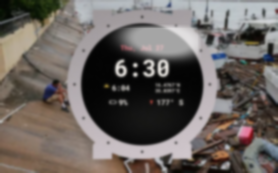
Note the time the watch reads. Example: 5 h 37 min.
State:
6 h 30 min
